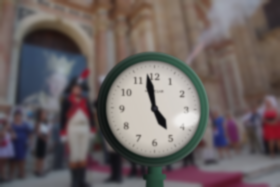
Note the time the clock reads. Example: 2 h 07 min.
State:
4 h 58 min
